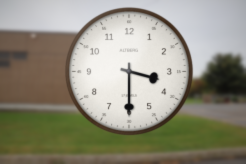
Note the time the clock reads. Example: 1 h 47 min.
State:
3 h 30 min
